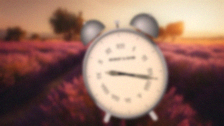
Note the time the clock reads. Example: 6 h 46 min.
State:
9 h 17 min
